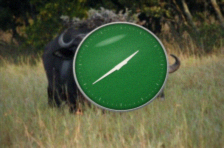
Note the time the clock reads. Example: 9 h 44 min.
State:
1 h 39 min
